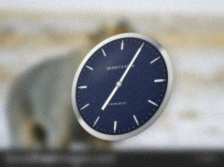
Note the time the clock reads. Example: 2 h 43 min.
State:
7 h 05 min
